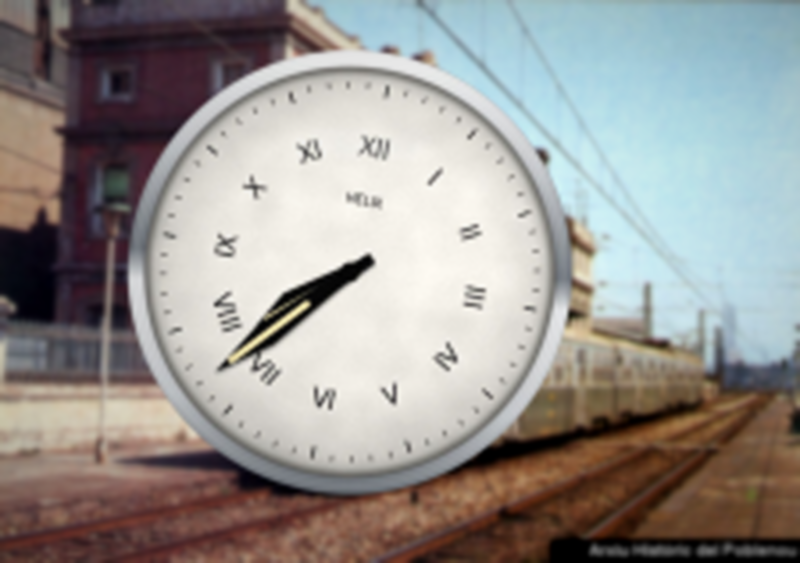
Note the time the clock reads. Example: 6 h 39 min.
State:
7 h 37 min
